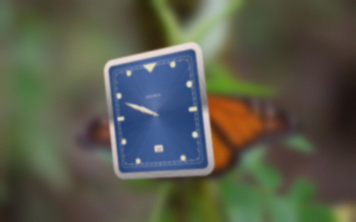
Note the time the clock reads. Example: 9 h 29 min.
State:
9 h 49 min
